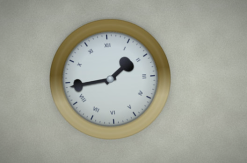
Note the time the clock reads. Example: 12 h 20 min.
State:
1 h 44 min
